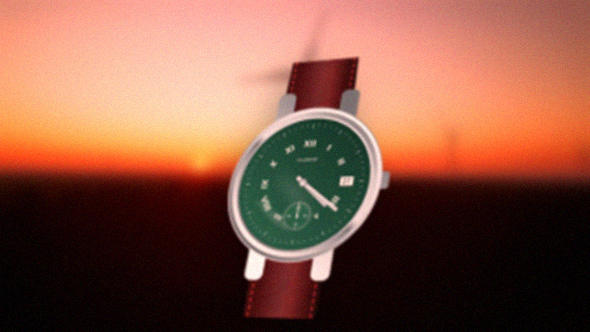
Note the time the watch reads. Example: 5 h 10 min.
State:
4 h 21 min
